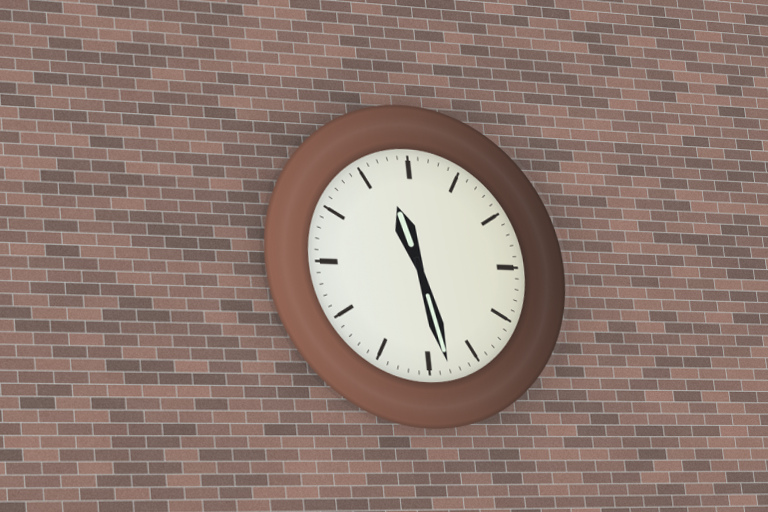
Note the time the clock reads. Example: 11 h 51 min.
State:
11 h 28 min
